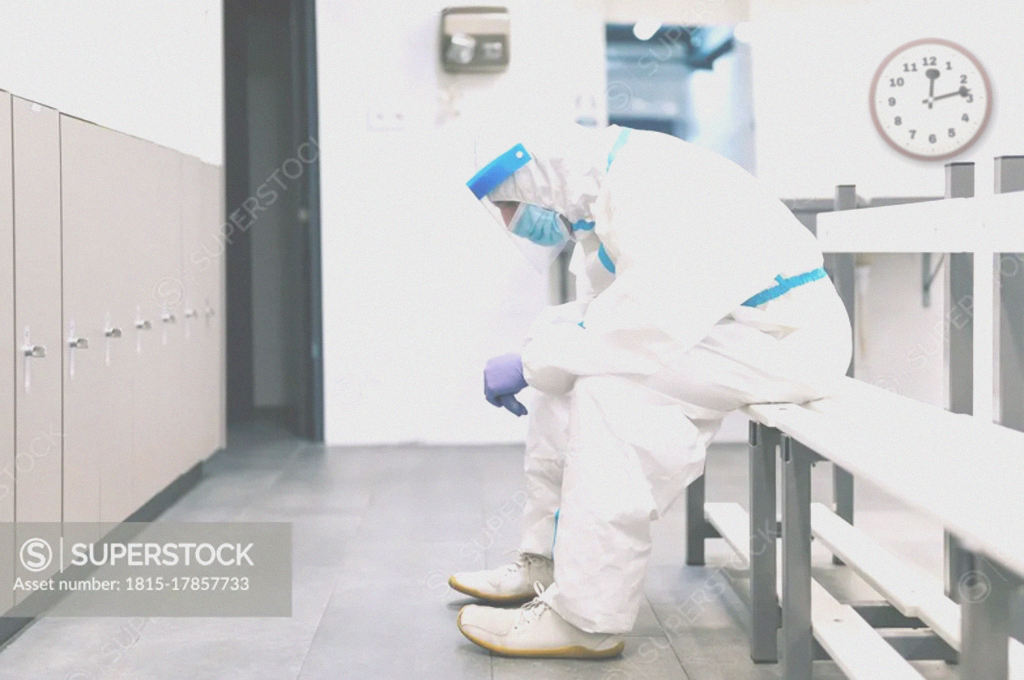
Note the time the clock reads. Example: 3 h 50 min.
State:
12 h 13 min
